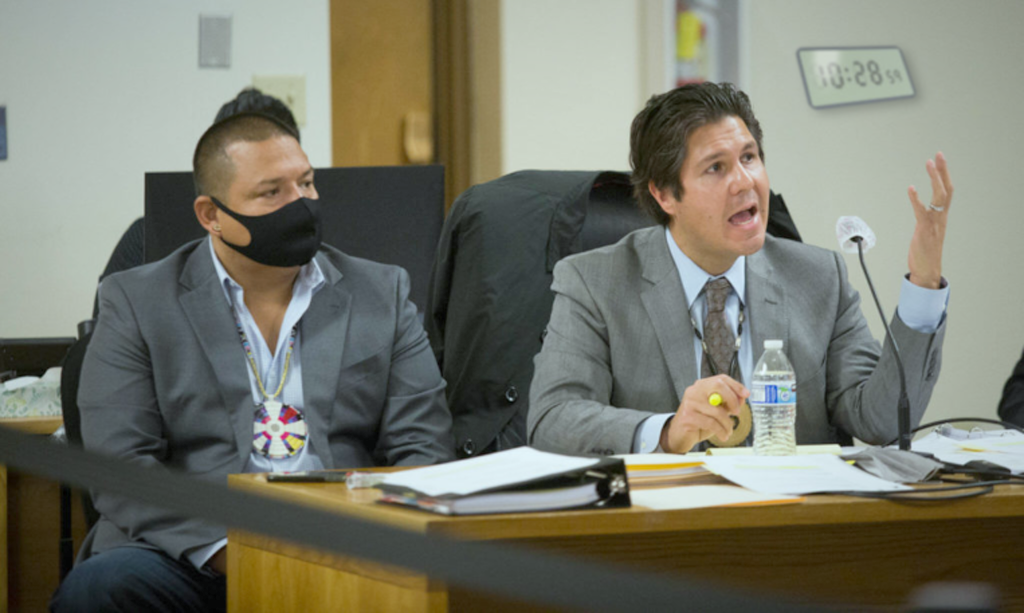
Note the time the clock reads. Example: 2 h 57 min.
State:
10 h 28 min
